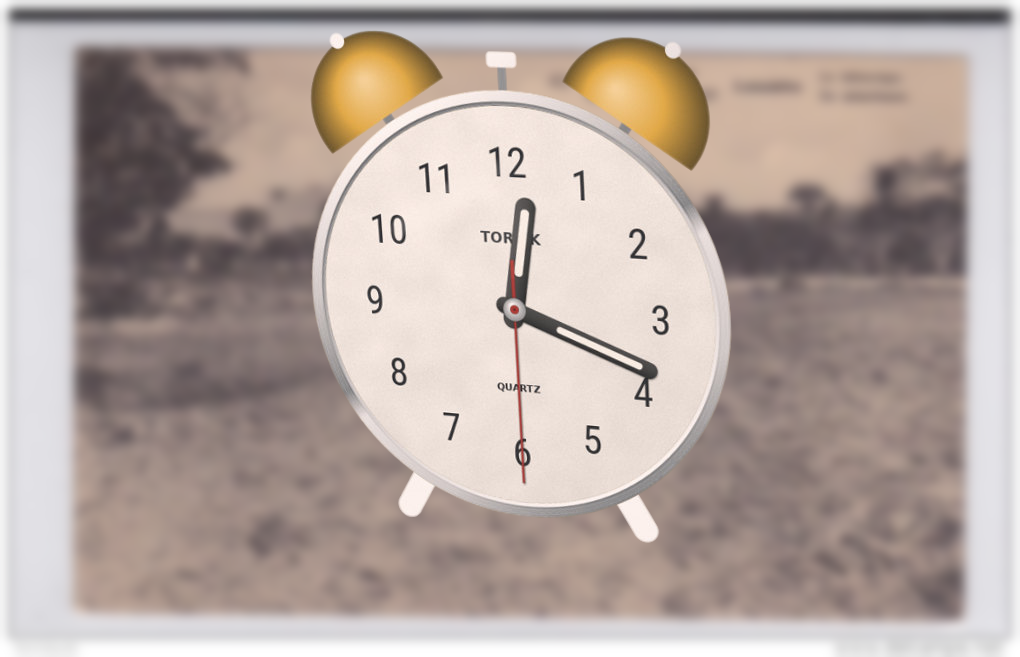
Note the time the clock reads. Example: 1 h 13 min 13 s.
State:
12 h 18 min 30 s
